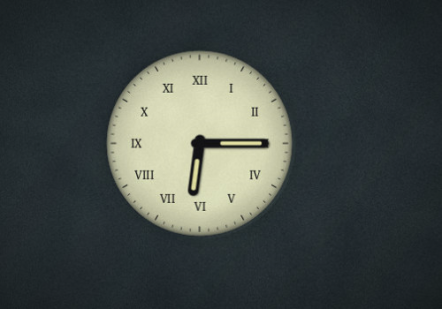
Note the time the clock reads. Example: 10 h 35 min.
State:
6 h 15 min
